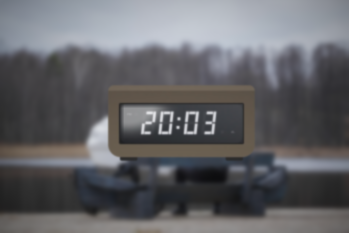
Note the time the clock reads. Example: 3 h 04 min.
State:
20 h 03 min
